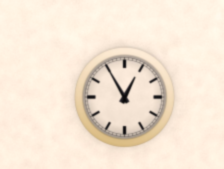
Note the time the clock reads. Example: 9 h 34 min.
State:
12 h 55 min
